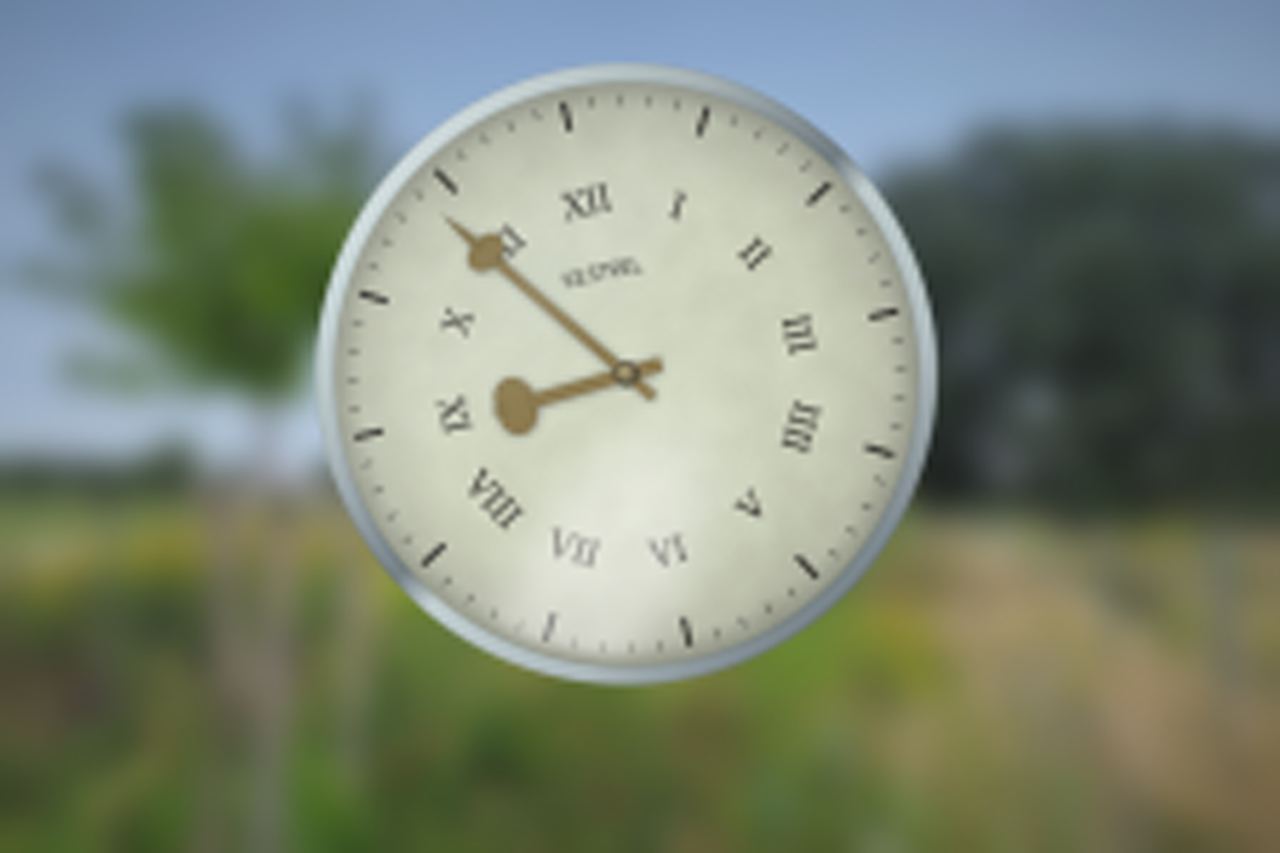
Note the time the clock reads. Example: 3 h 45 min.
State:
8 h 54 min
